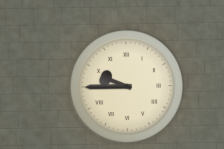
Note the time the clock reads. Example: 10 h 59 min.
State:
9 h 45 min
